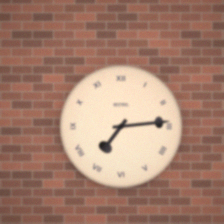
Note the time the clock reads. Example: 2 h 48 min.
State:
7 h 14 min
